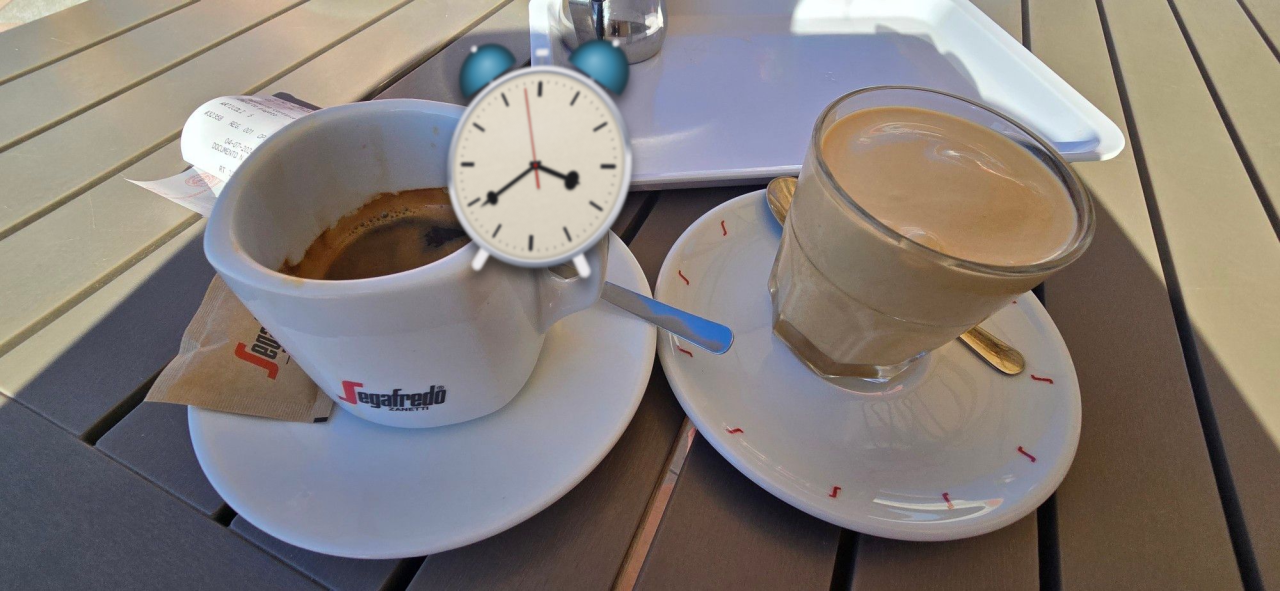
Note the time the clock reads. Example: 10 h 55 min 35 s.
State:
3 h 38 min 58 s
